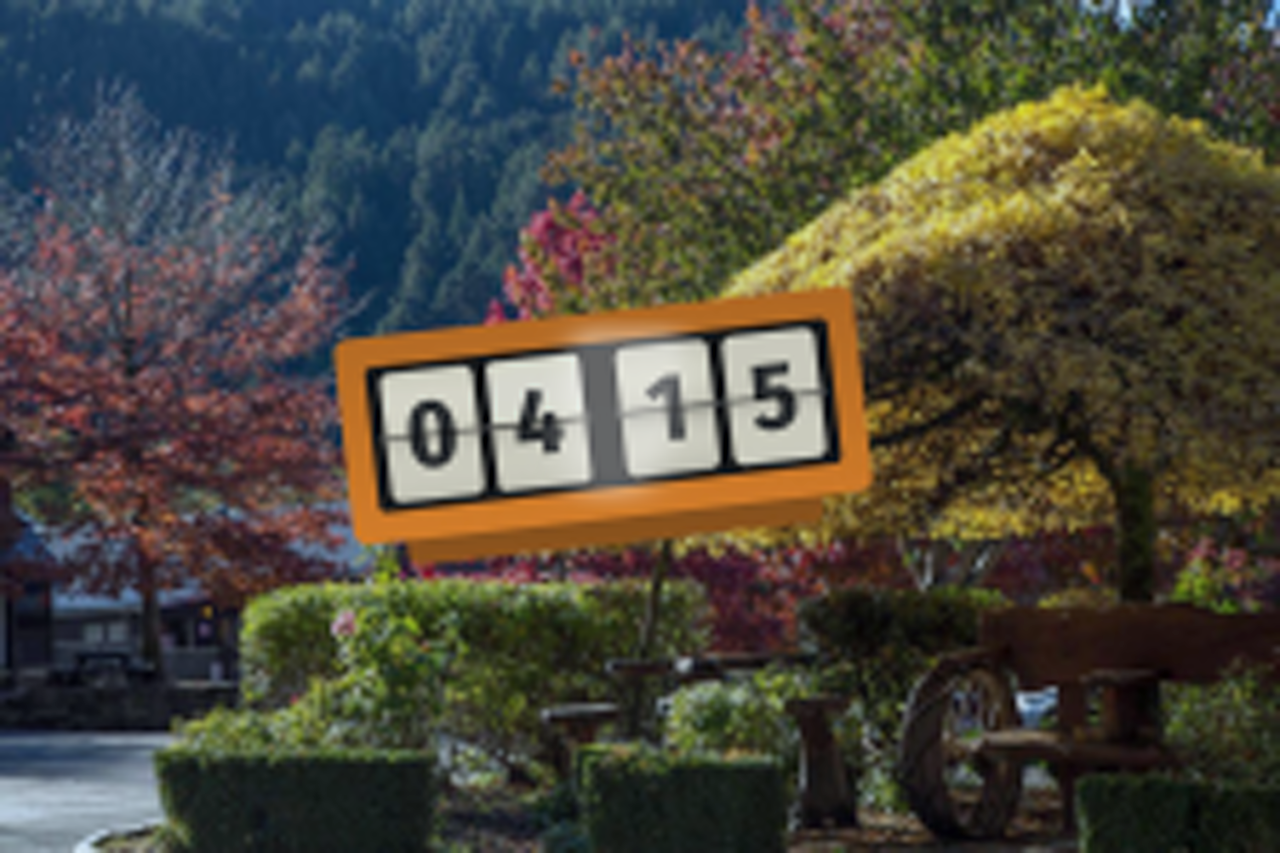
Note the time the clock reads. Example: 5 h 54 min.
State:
4 h 15 min
